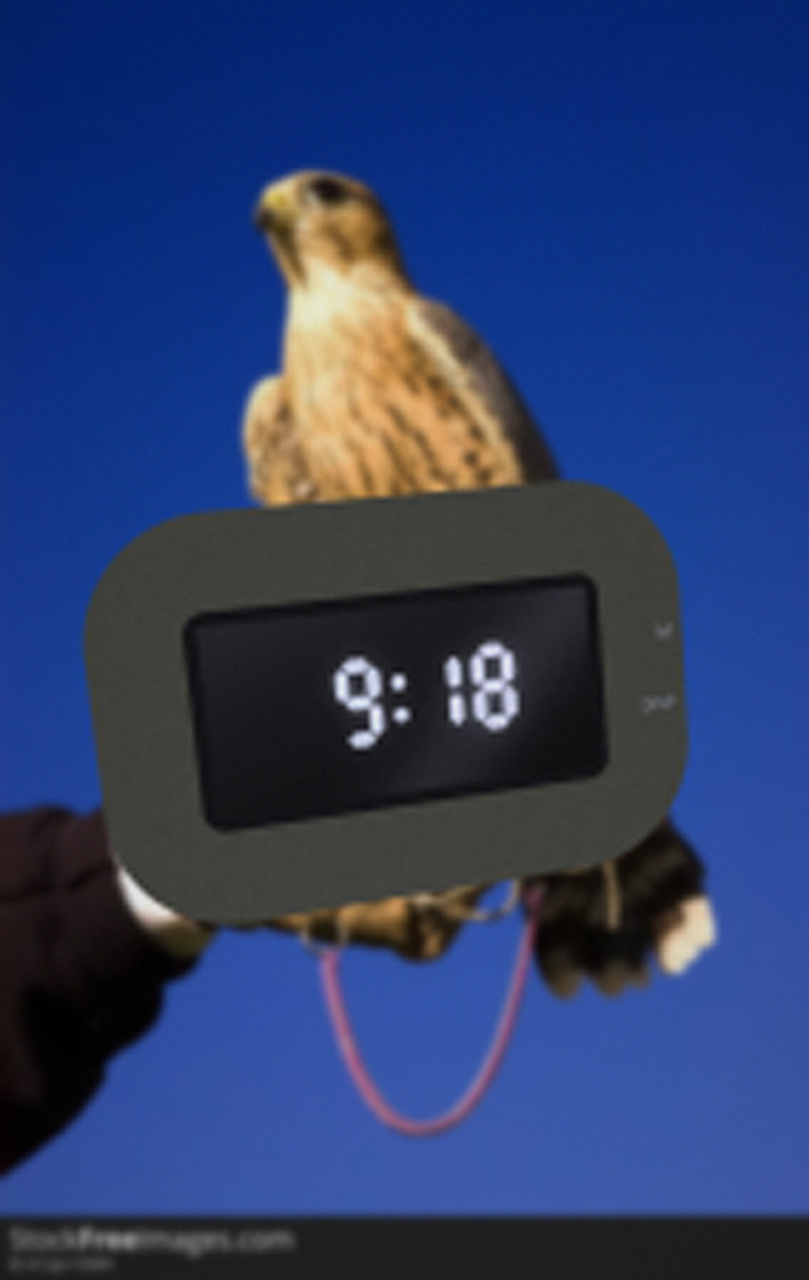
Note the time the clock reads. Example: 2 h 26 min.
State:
9 h 18 min
